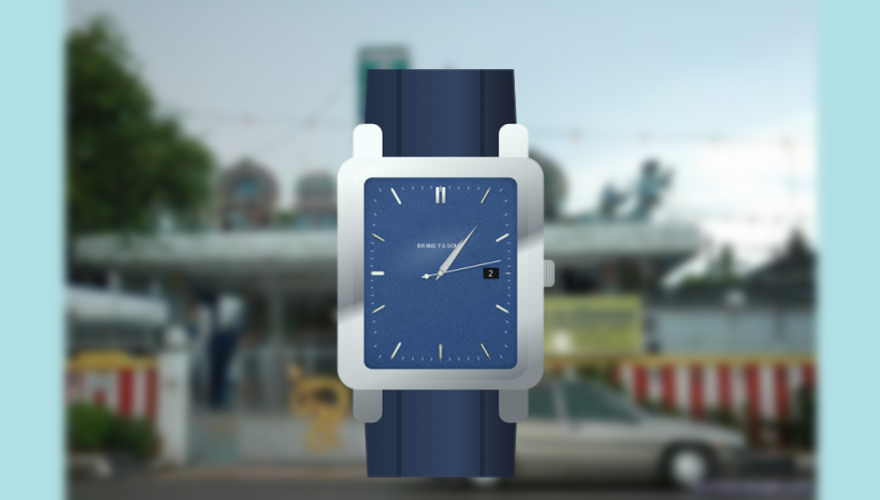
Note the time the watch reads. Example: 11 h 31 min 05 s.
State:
1 h 06 min 13 s
